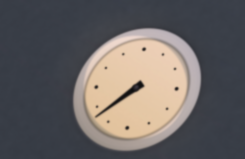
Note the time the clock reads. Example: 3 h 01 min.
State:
7 h 38 min
